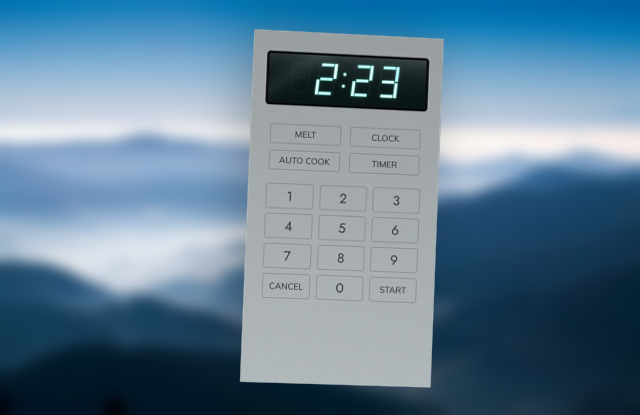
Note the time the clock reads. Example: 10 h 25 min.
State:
2 h 23 min
